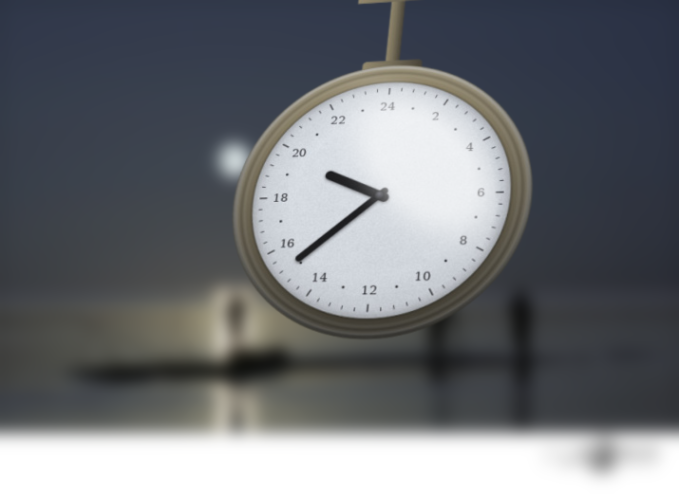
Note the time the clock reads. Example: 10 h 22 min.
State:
19 h 38 min
